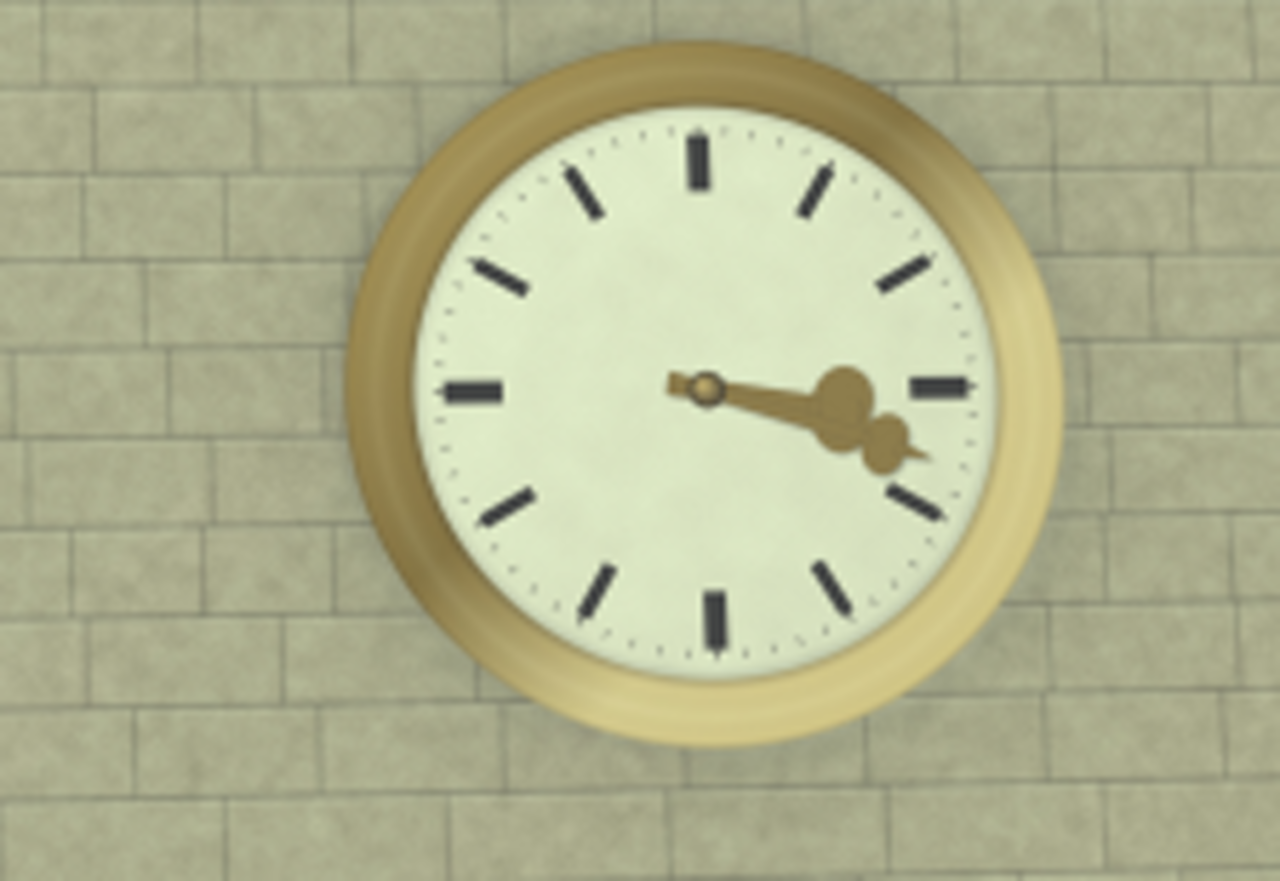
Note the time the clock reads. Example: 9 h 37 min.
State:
3 h 18 min
